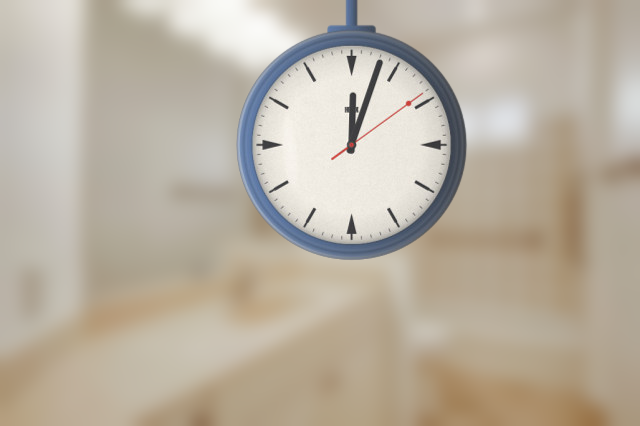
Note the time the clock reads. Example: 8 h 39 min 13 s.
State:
12 h 03 min 09 s
